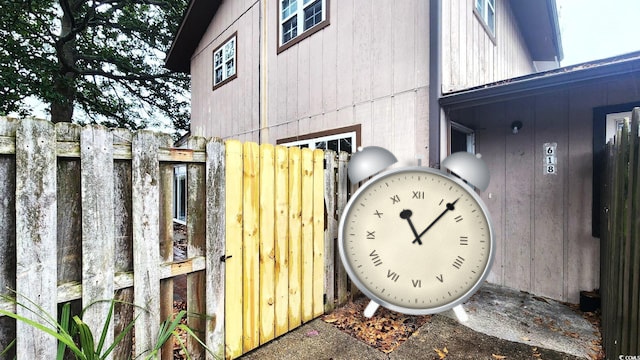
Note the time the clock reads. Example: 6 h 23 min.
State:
11 h 07 min
